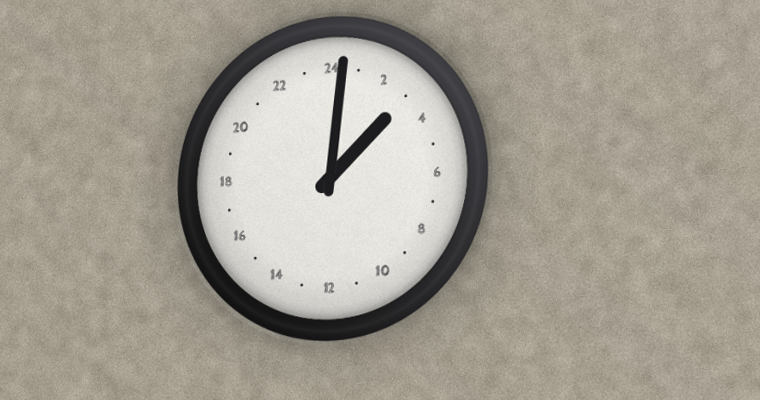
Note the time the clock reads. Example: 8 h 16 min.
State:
3 h 01 min
